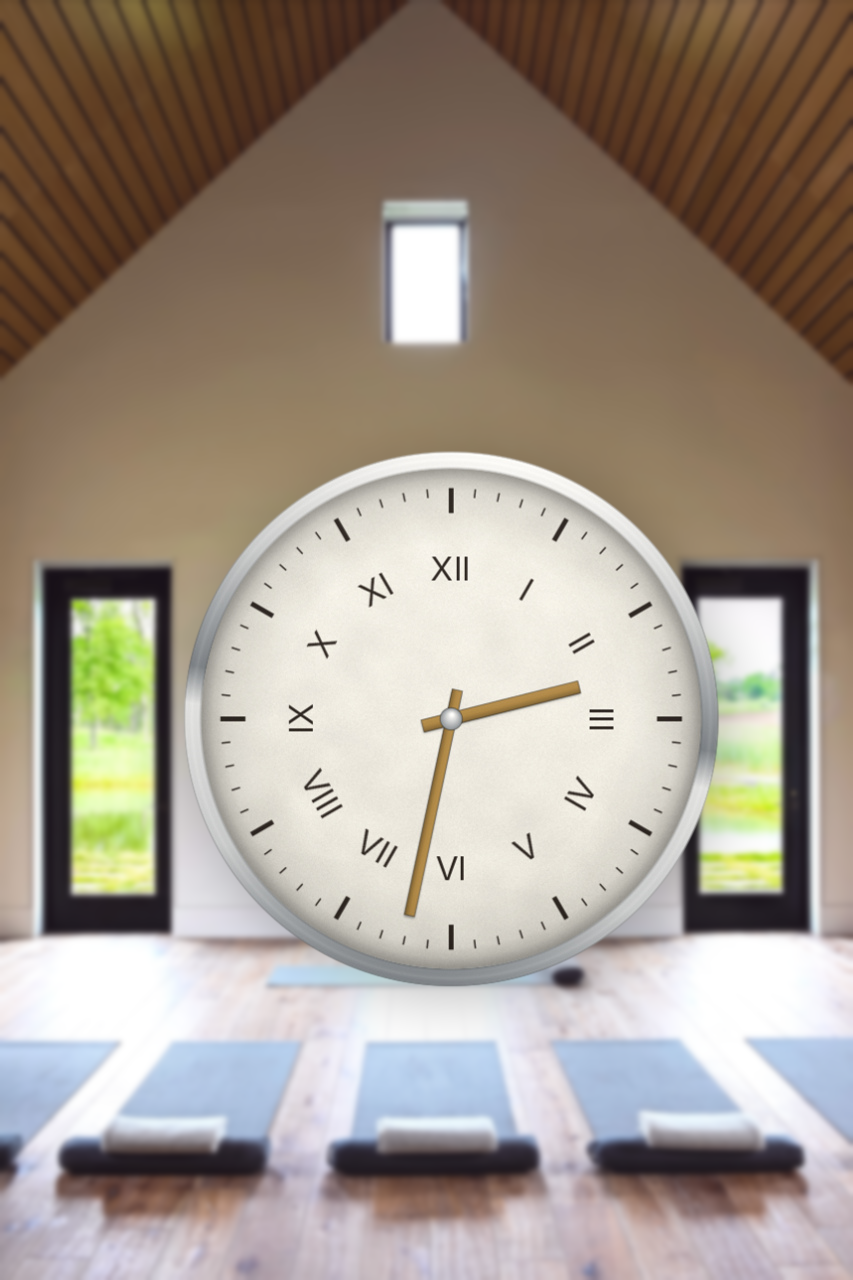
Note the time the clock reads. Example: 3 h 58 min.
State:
2 h 32 min
